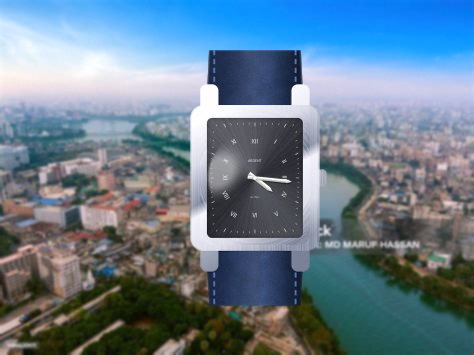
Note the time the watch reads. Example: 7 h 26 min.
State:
4 h 16 min
